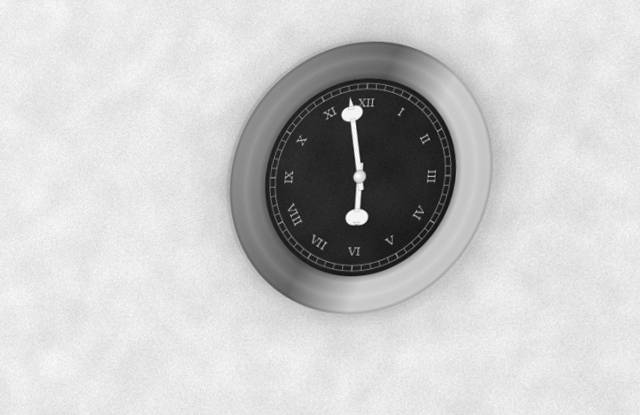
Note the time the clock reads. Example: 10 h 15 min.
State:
5 h 58 min
